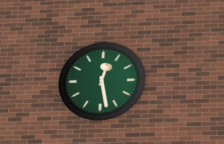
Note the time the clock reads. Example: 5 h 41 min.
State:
12 h 28 min
